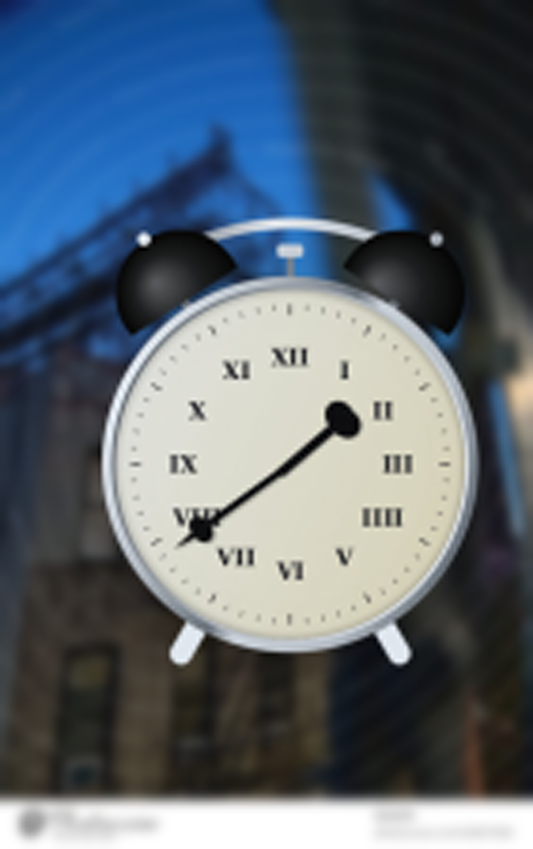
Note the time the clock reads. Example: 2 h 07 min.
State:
1 h 39 min
